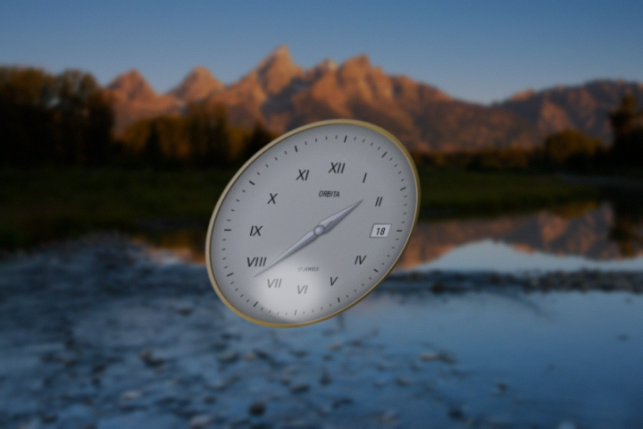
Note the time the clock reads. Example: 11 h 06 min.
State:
1 h 38 min
